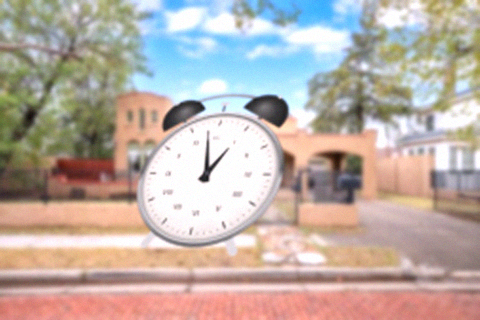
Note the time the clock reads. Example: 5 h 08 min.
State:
12 h 58 min
